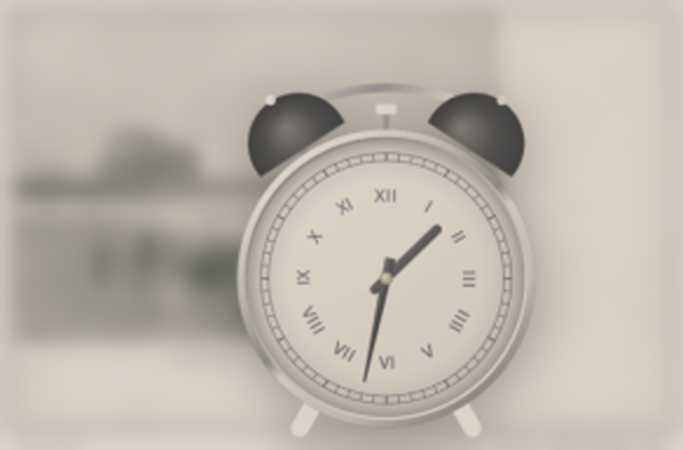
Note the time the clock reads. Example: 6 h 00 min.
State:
1 h 32 min
